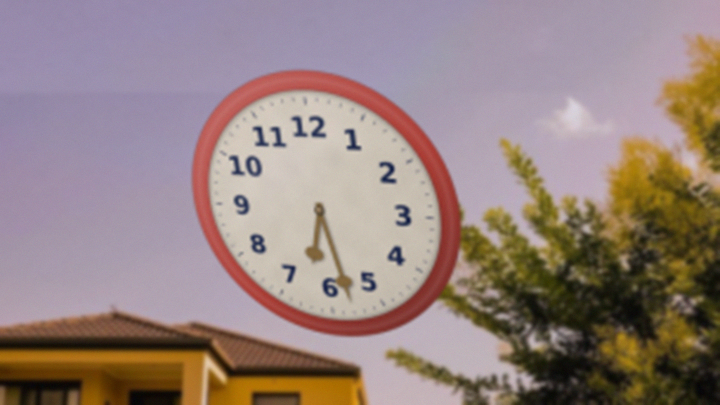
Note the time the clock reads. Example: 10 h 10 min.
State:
6 h 28 min
